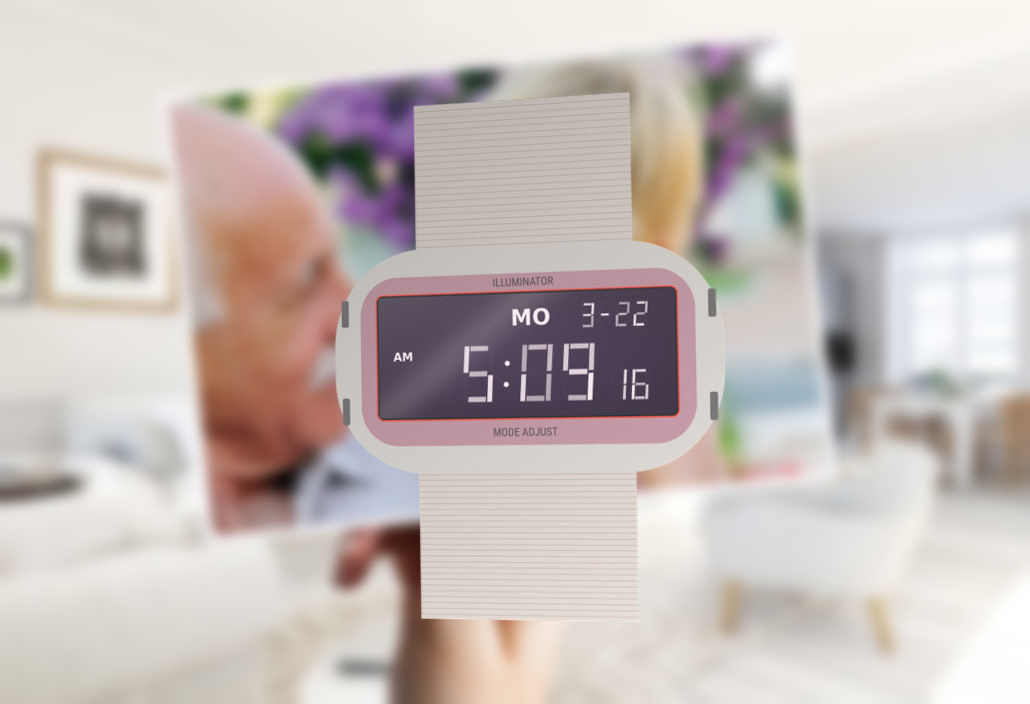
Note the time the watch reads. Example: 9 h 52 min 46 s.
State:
5 h 09 min 16 s
